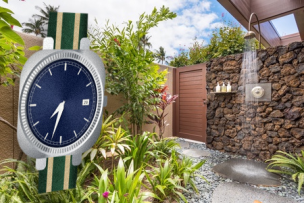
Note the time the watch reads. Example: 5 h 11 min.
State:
7 h 33 min
